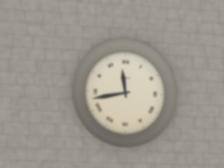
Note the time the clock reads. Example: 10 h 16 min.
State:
11 h 43 min
